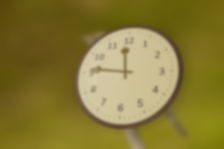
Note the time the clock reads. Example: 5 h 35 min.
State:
11 h 46 min
